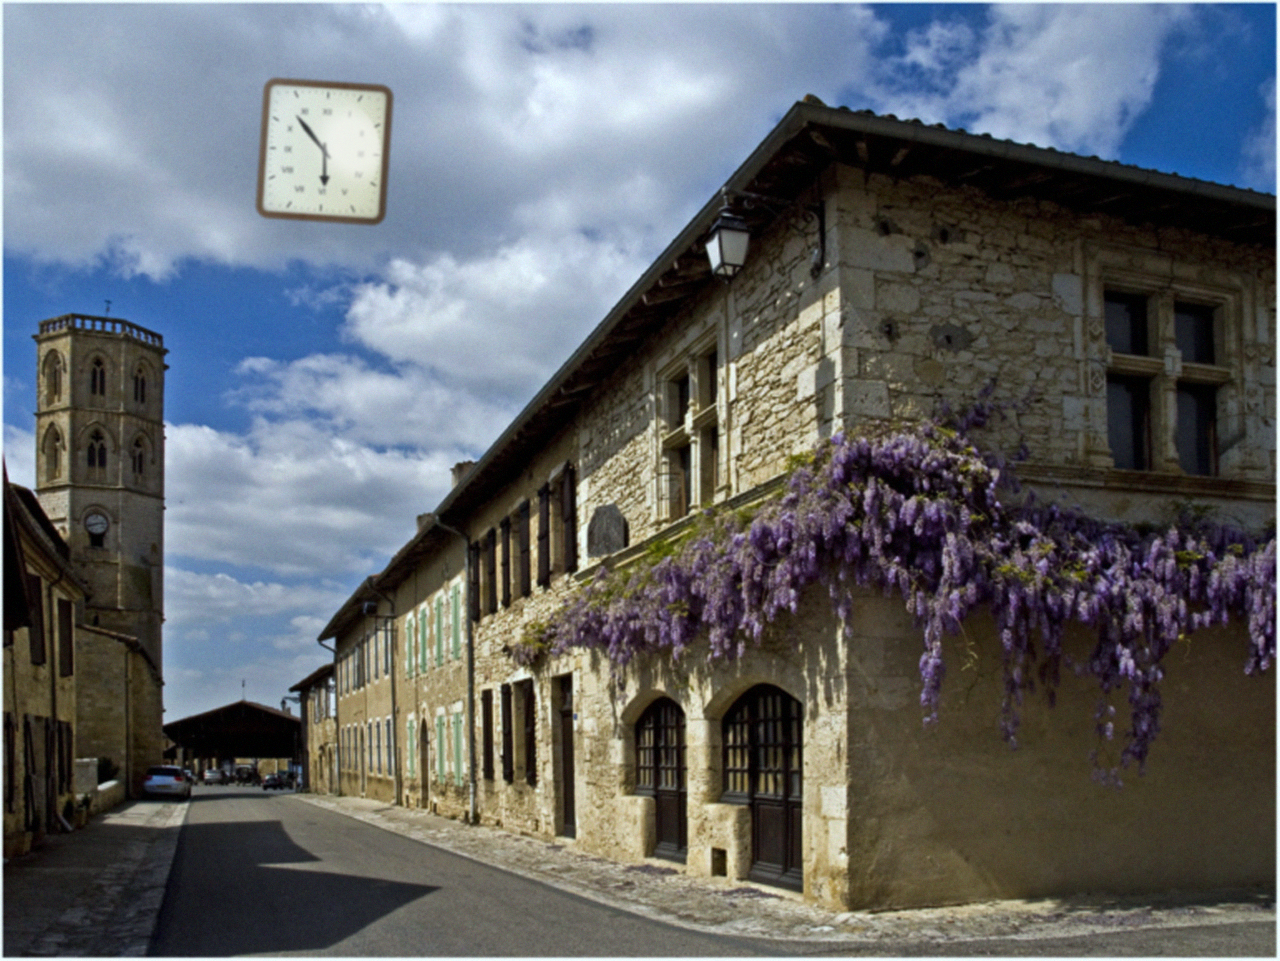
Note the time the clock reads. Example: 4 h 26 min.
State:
5 h 53 min
